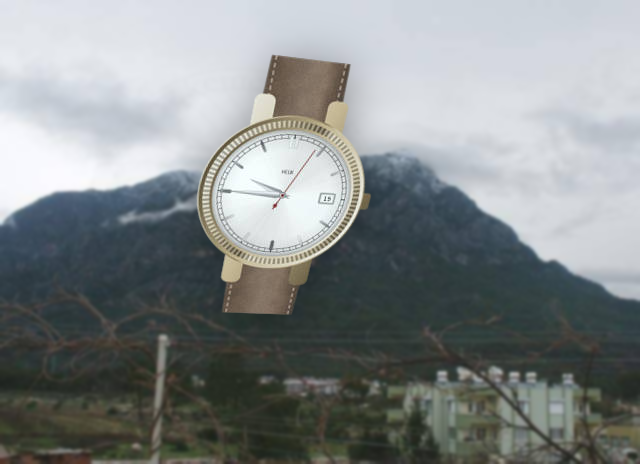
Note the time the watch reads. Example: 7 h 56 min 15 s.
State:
9 h 45 min 04 s
